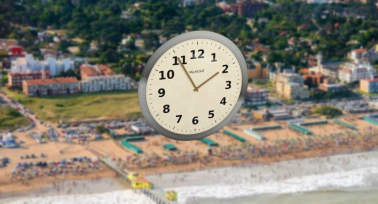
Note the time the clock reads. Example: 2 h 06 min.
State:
1 h 55 min
